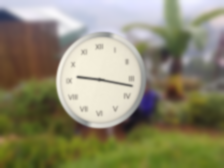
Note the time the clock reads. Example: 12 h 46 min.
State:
9 h 17 min
